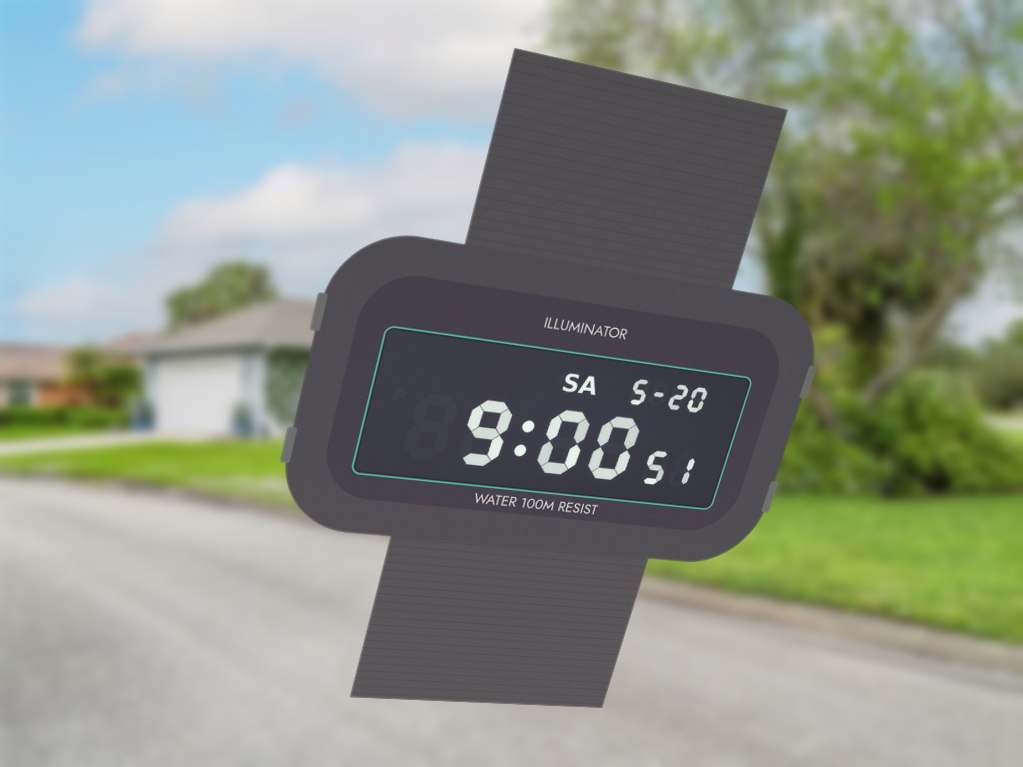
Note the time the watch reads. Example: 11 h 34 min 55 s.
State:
9 h 00 min 51 s
